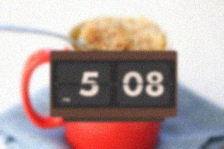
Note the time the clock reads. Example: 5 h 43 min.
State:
5 h 08 min
